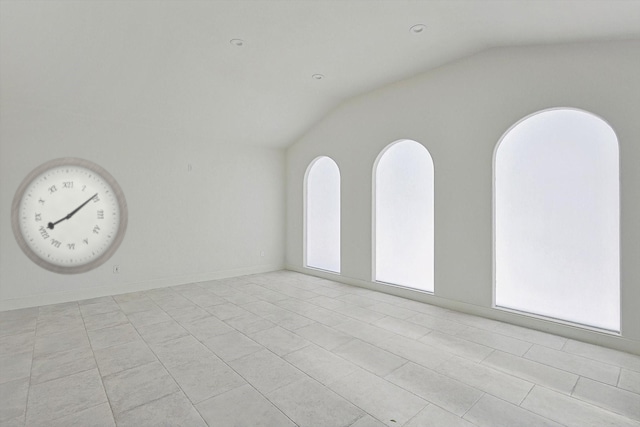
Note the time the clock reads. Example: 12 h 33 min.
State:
8 h 09 min
